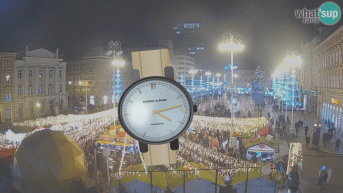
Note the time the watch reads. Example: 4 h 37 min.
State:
4 h 13 min
